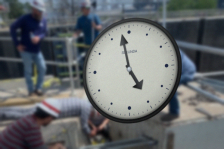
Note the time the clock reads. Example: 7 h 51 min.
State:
4 h 58 min
